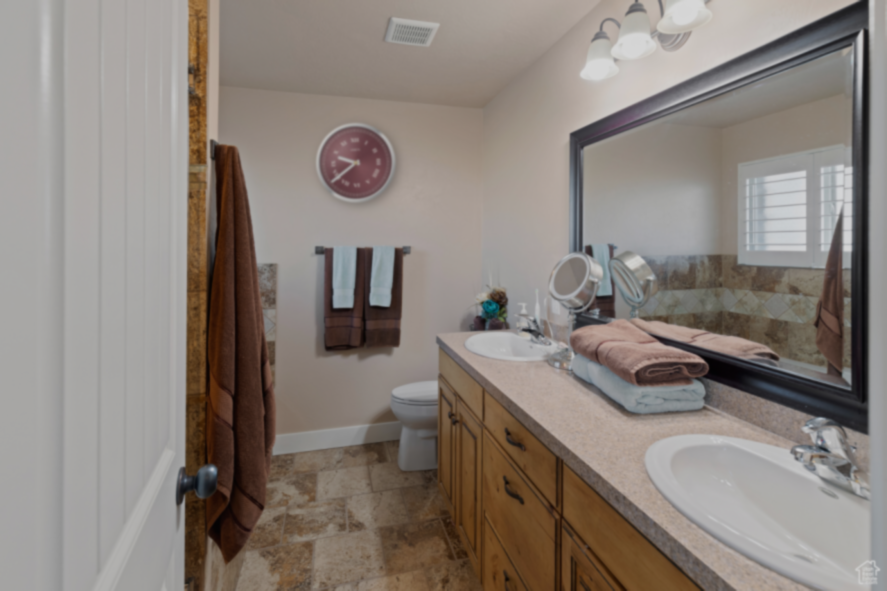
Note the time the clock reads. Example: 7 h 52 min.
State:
9 h 39 min
